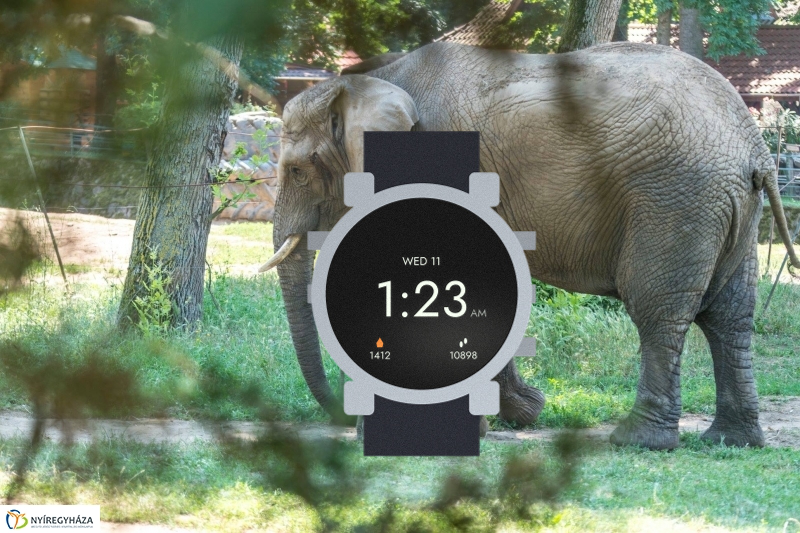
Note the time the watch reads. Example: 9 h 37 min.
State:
1 h 23 min
